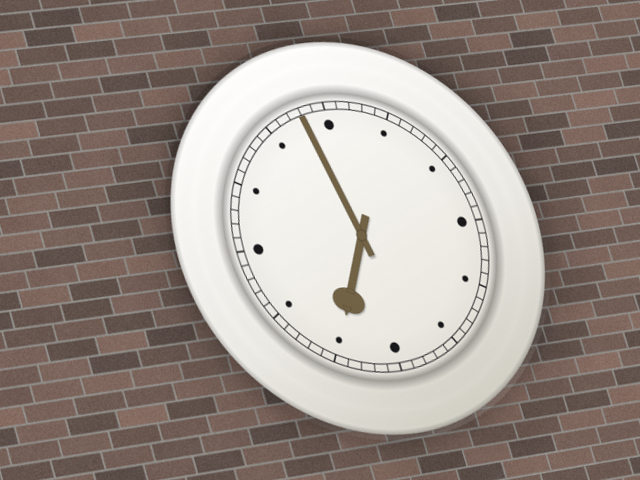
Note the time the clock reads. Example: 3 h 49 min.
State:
6 h 58 min
